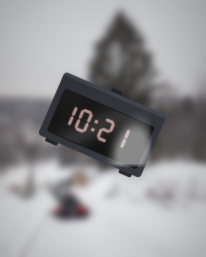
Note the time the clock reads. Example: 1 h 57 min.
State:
10 h 21 min
